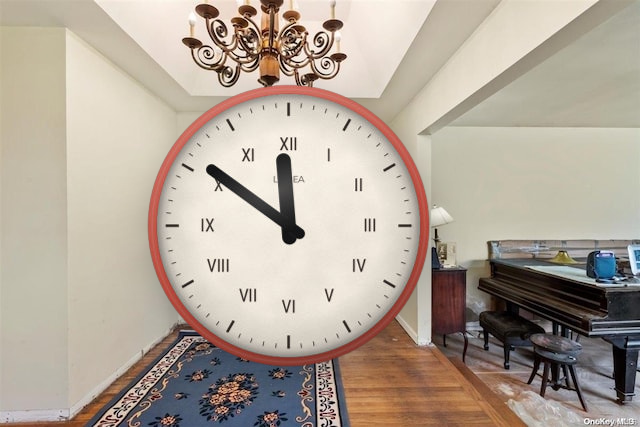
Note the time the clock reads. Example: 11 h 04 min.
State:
11 h 51 min
